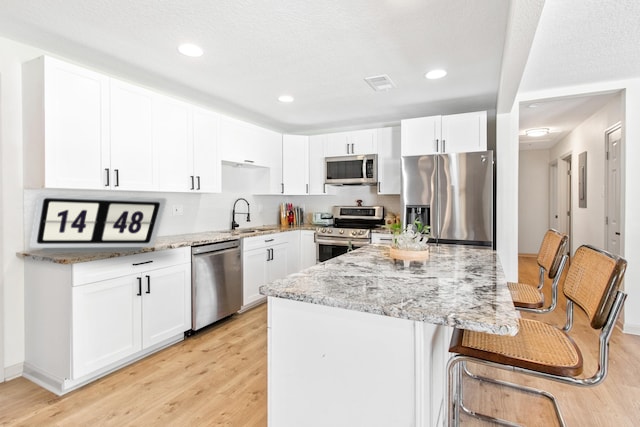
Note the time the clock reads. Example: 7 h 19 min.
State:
14 h 48 min
